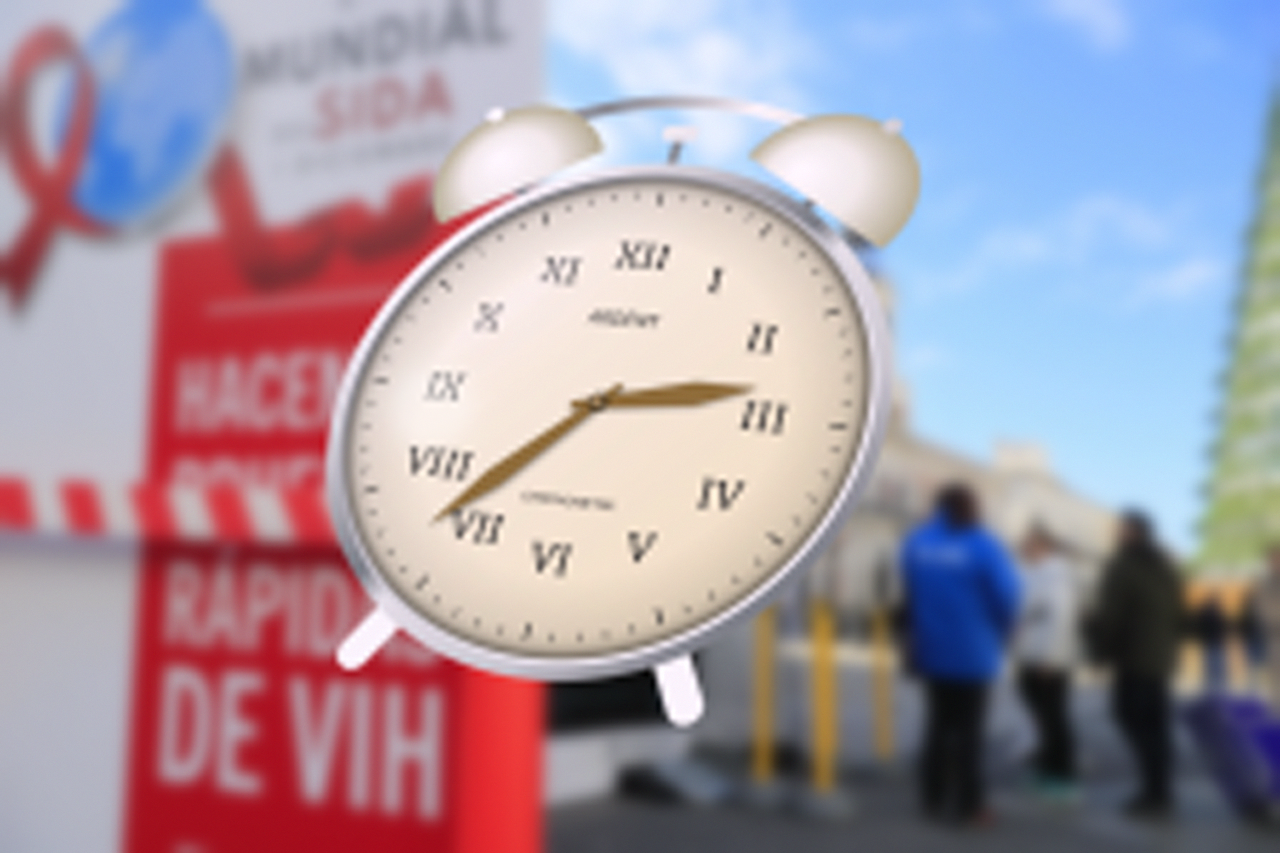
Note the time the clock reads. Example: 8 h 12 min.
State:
2 h 37 min
